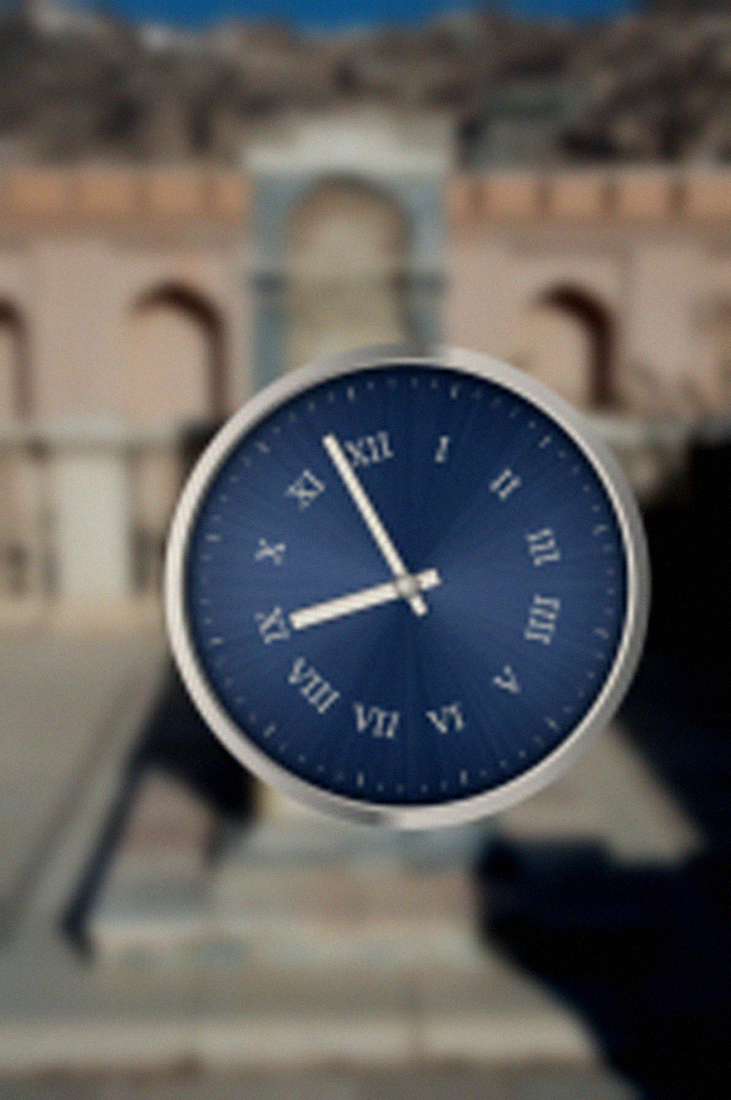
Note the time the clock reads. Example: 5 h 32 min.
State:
8 h 58 min
